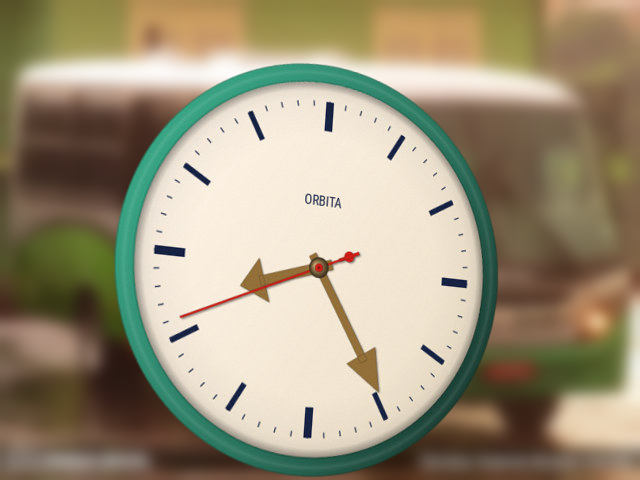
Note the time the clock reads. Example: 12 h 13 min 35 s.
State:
8 h 24 min 41 s
